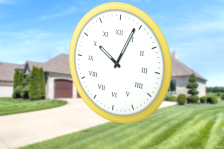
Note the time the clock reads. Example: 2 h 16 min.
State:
10 h 04 min
